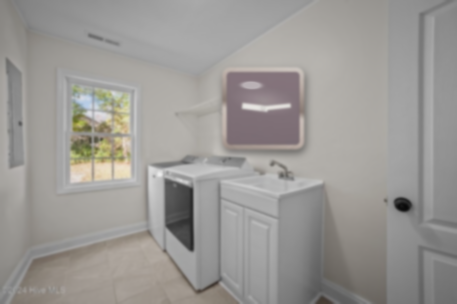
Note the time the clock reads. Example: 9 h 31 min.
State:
9 h 14 min
